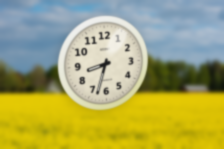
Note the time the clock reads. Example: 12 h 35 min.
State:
8 h 33 min
